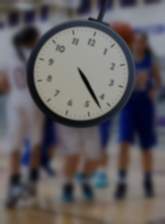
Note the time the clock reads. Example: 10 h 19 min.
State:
4 h 22 min
